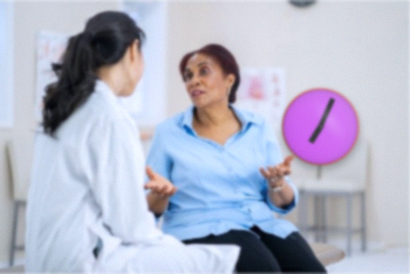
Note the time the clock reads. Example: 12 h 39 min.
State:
7 h 04 min
